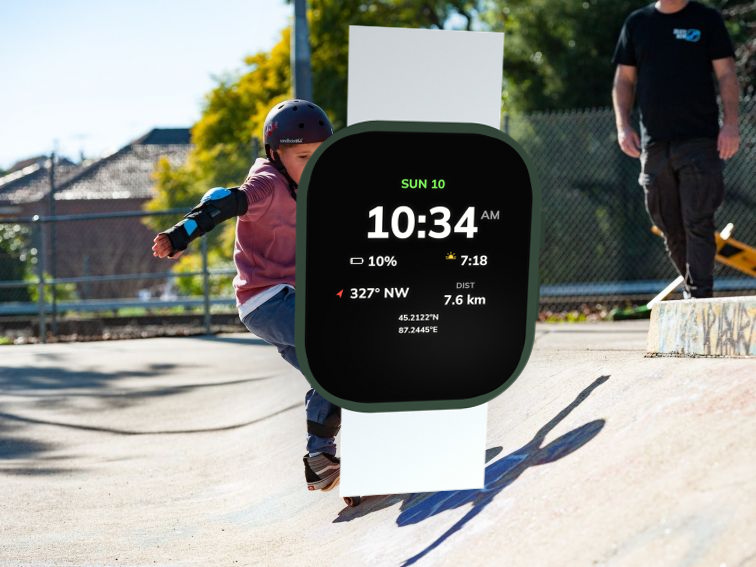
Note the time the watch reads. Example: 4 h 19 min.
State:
10 h 34 min
